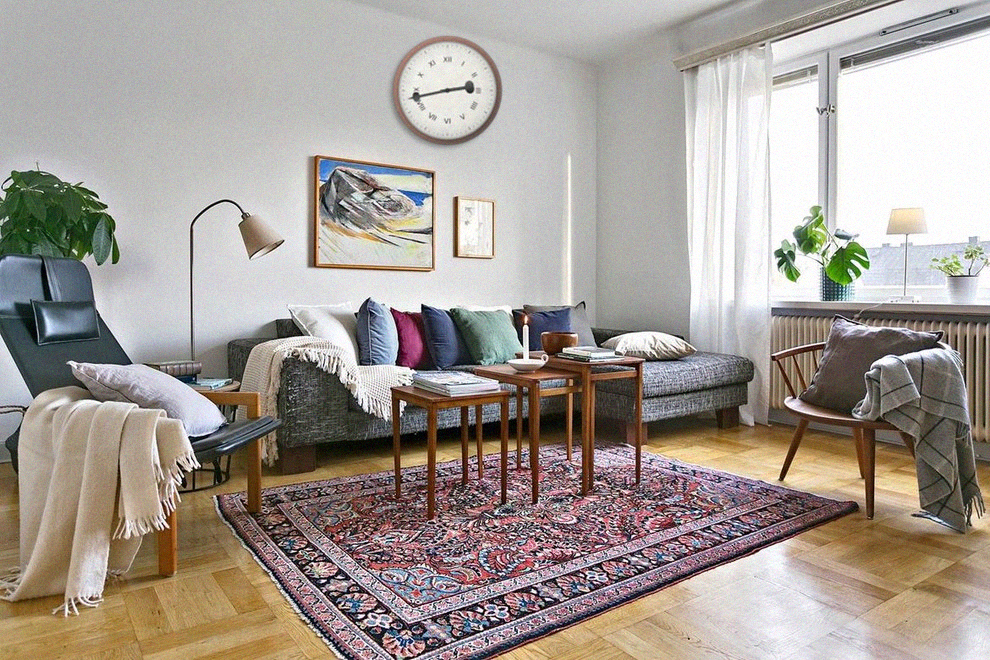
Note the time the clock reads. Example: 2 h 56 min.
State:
2 h 43 min
